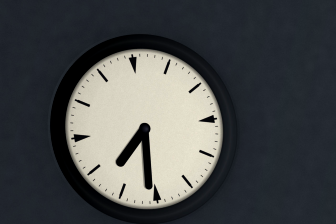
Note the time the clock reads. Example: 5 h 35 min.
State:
7 h 31 min
